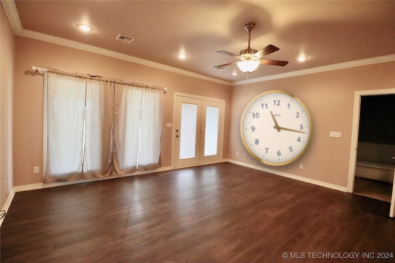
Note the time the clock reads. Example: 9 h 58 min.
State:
11 h 17 min
